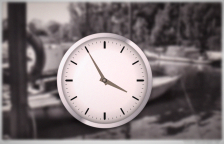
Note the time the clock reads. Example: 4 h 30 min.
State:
3 h 55 min
